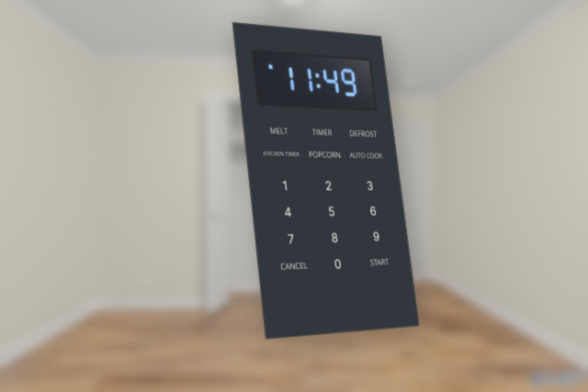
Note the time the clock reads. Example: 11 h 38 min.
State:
11 h 49 min
